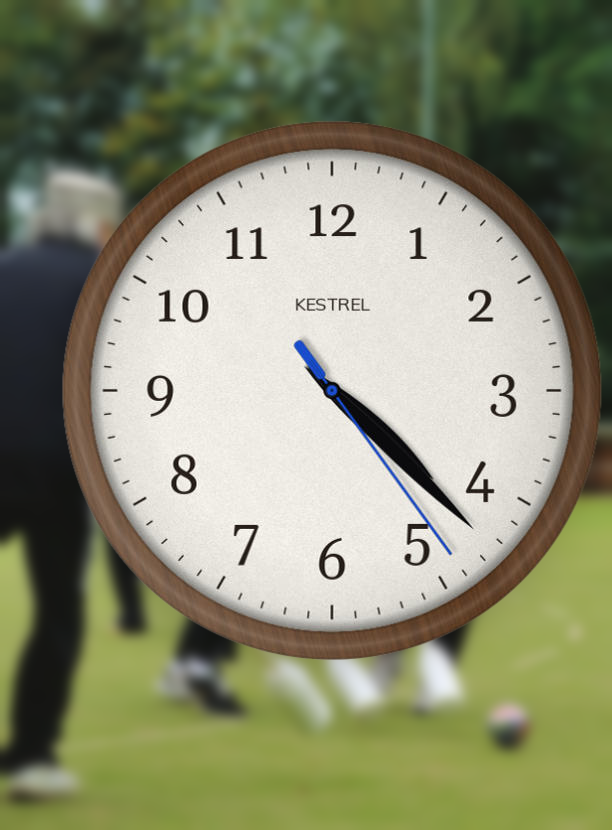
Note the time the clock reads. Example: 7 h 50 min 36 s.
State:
4 h 22 min 24 s
